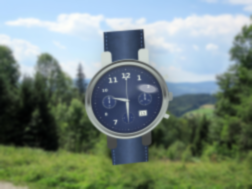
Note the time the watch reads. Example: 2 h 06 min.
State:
9 h 30 min
